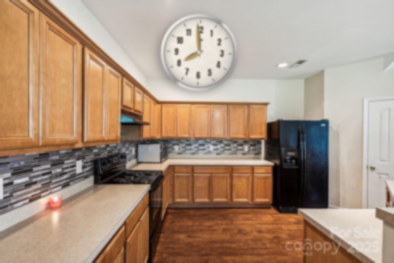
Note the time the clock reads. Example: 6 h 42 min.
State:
7 h 59 min
